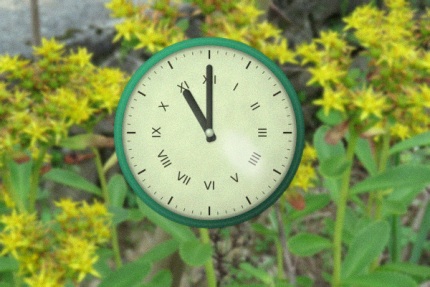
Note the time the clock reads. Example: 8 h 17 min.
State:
11 h 00 min
